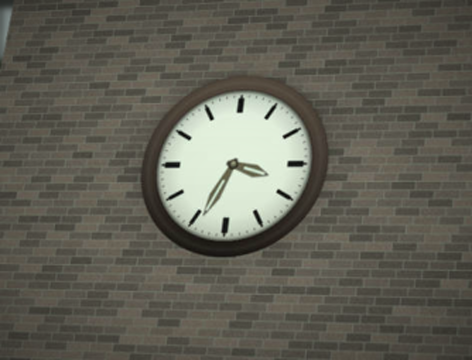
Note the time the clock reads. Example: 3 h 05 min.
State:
3 h 34 min
